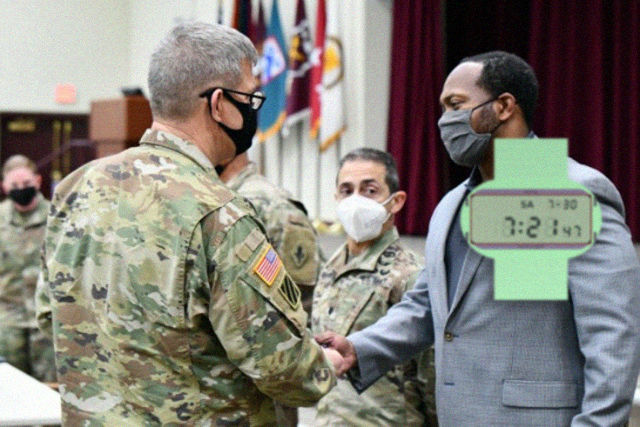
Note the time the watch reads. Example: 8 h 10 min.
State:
7 h 21 min
